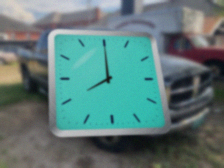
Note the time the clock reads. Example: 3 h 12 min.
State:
8 h 00 min
